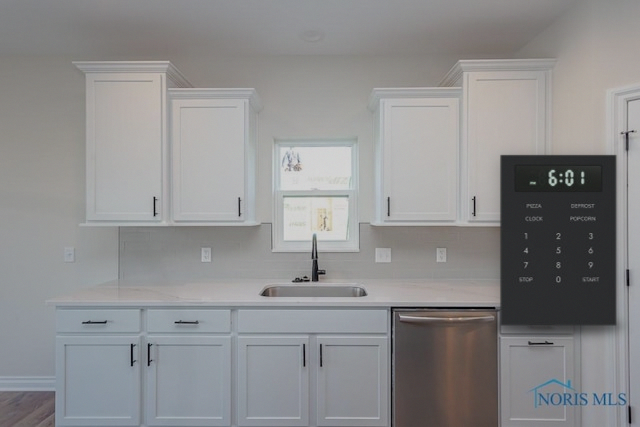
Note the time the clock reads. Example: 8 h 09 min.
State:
6 h 01 min
